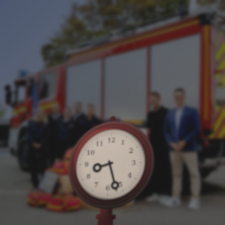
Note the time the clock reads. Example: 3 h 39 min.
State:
8 h 27 min
